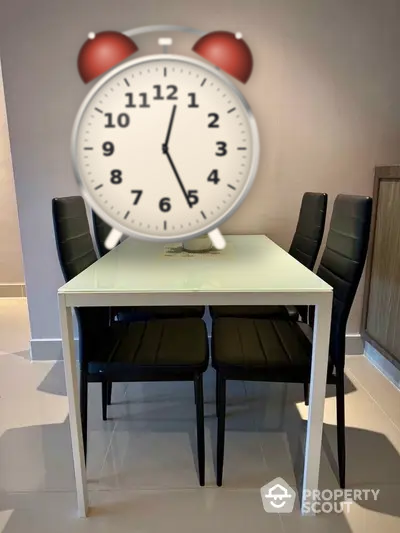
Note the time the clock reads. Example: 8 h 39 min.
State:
12 h 26 min
